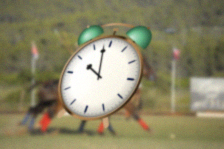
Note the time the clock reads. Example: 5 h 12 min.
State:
9 h 58 min
